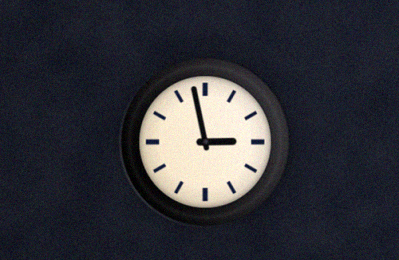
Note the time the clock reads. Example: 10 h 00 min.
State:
2 h 58 min
